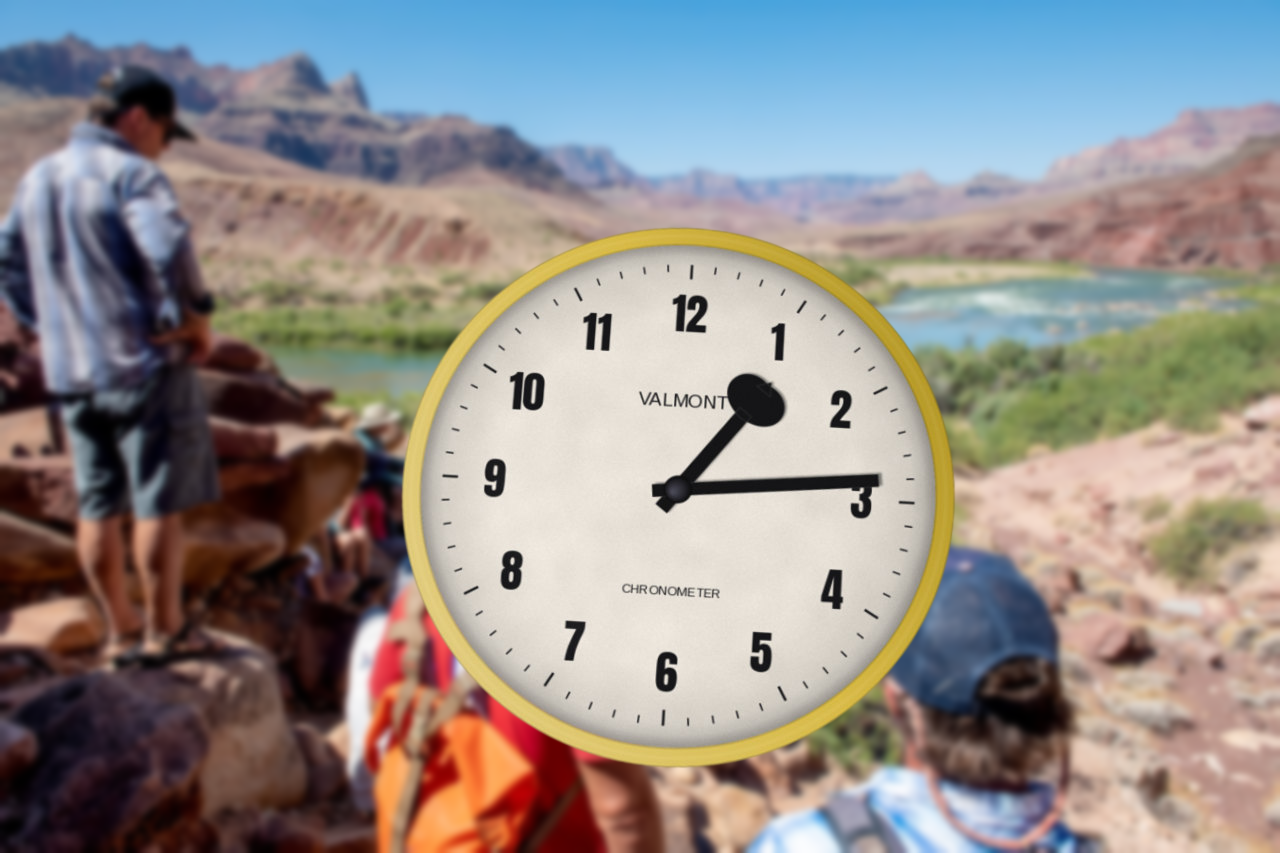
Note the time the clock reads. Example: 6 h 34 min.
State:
1 h 14 min
